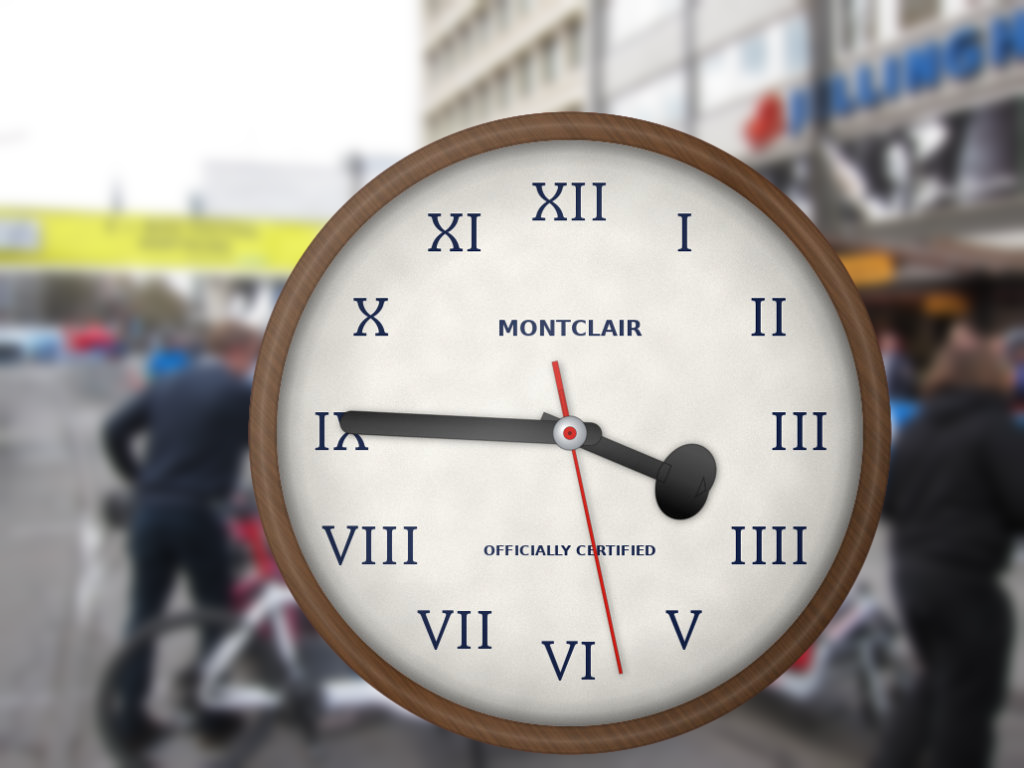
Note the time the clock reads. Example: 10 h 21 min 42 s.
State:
3 h 45 min 28 s
